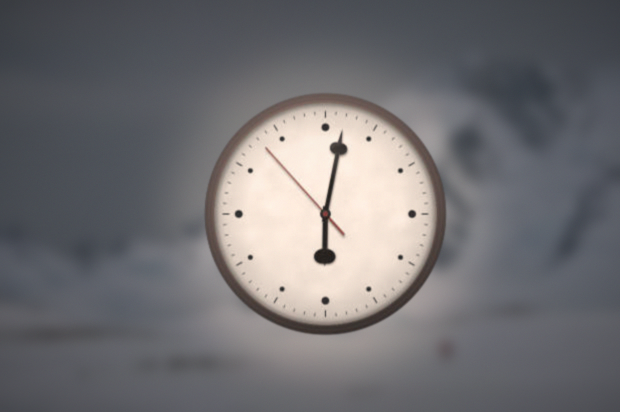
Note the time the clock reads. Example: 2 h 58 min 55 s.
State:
6 h 01 min 53 s
